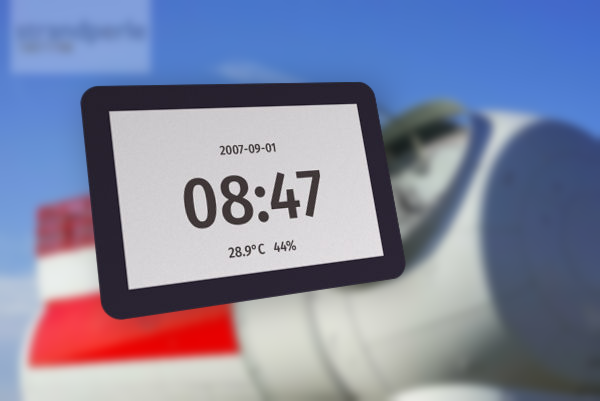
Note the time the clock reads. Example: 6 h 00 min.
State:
8 h 47 min
